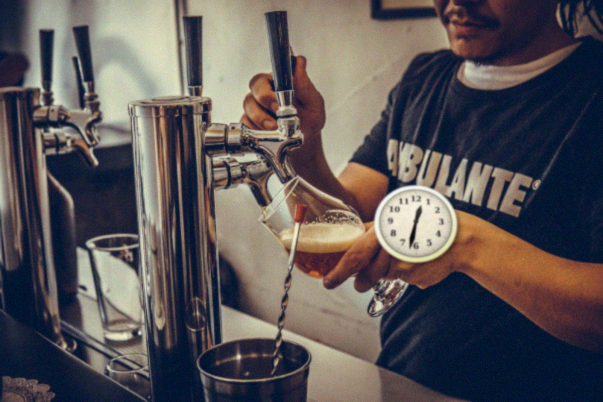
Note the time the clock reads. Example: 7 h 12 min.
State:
12 h 32 min
